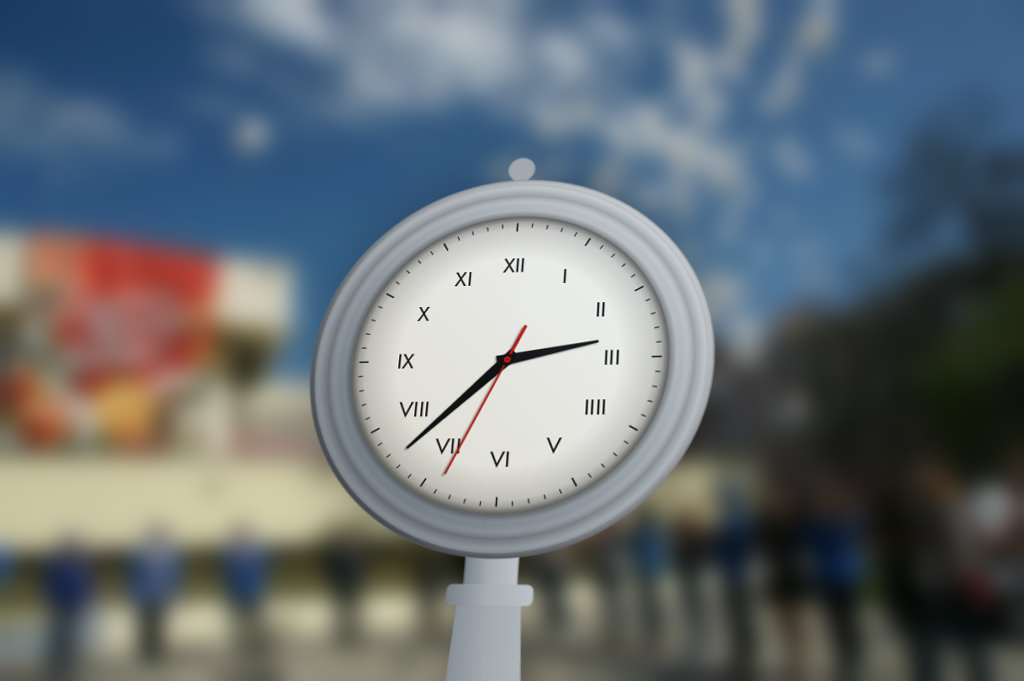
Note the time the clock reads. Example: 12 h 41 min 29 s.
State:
2 h 37 min 34 s
